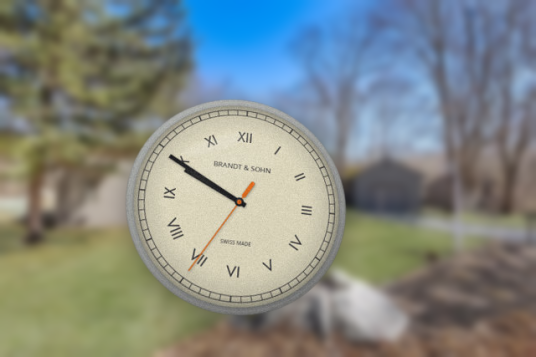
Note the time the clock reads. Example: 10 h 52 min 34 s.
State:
9 h 49 min 35 s
